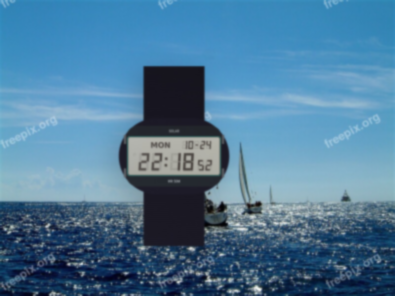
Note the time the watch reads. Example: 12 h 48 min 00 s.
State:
22 h 18 min 52 s
